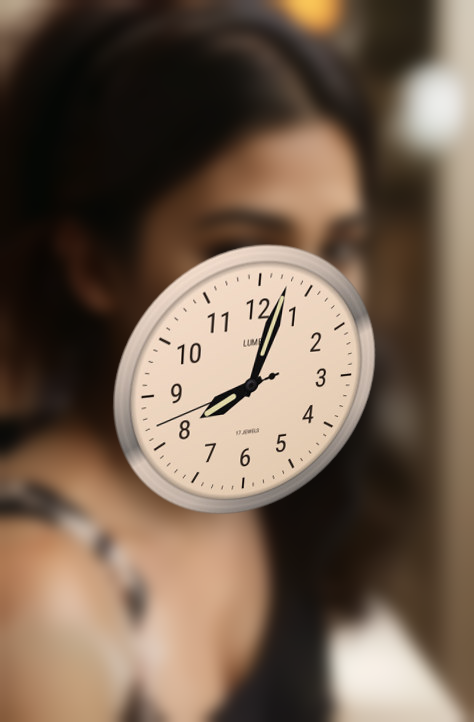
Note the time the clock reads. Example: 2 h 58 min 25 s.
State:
8 h 02 min 42 s
